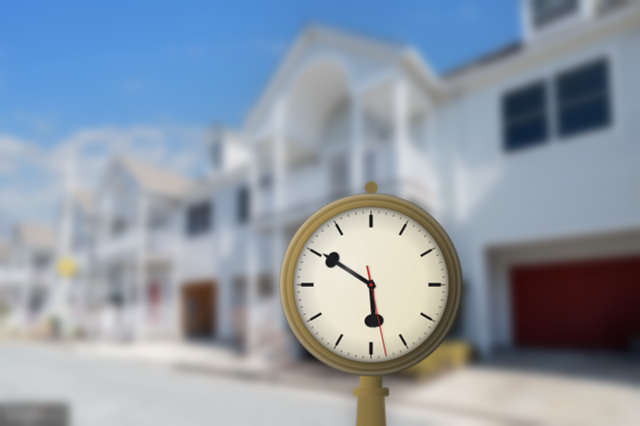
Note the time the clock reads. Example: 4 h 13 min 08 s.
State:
5 h 50 min 28 s
